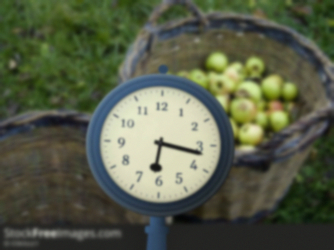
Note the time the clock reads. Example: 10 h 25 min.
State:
6 h 17 min
